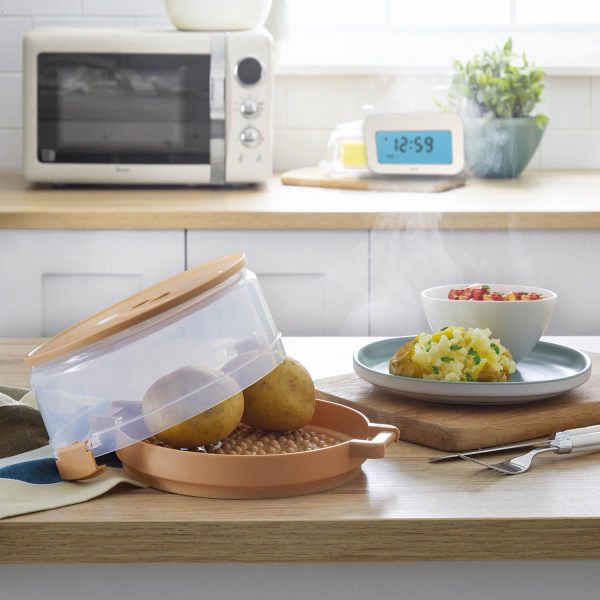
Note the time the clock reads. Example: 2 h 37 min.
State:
12 h 59 min
